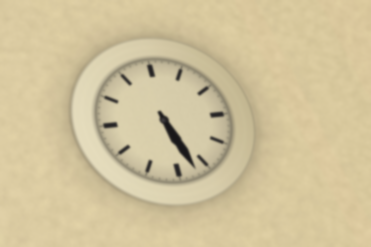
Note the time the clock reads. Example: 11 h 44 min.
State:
5 h 27 min
